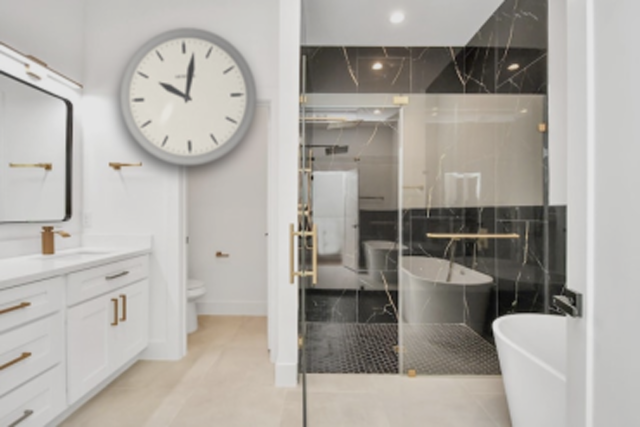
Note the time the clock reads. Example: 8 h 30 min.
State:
10 h 02 min
